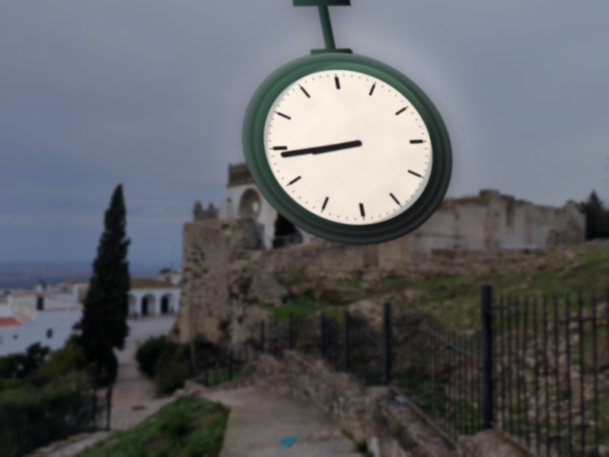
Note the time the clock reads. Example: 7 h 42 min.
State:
8 h 44 min
